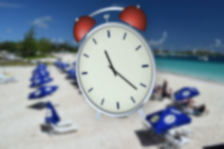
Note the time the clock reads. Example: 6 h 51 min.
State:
11 h 22 min
